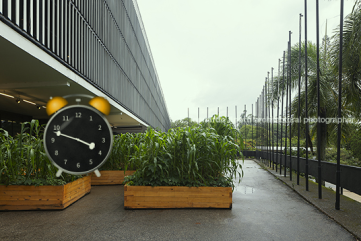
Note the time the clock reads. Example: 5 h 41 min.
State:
3 h 48 min
